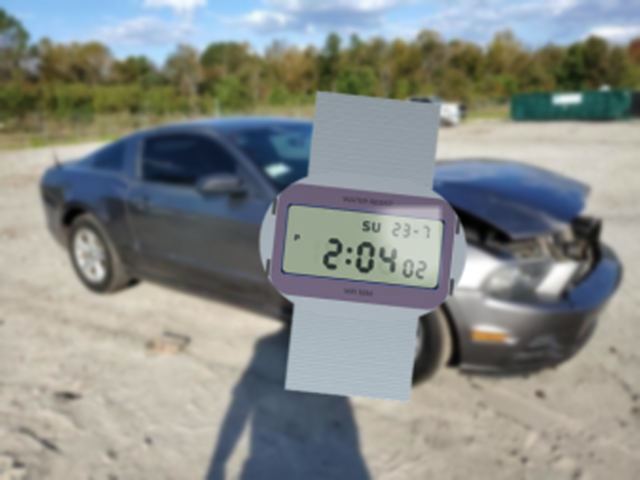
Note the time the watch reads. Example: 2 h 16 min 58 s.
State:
2 h 04 min 02 s
